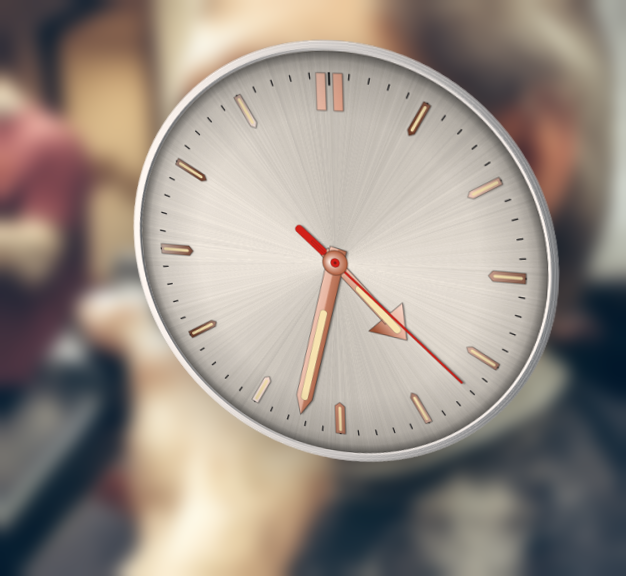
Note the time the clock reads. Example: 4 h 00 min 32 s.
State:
4 h 32 min 22 s
